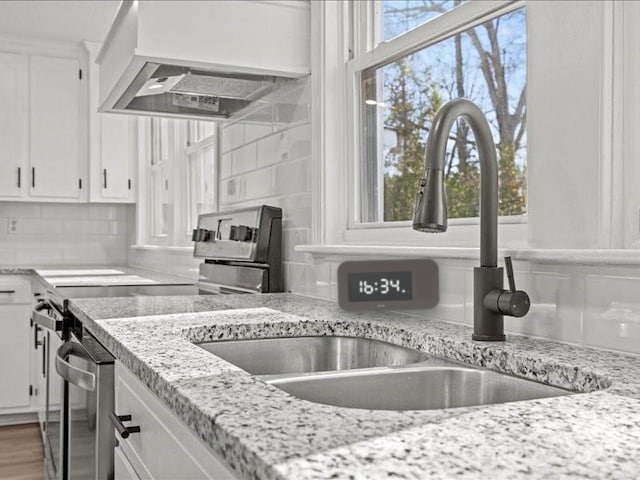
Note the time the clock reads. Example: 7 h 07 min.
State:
16 h 34 min
